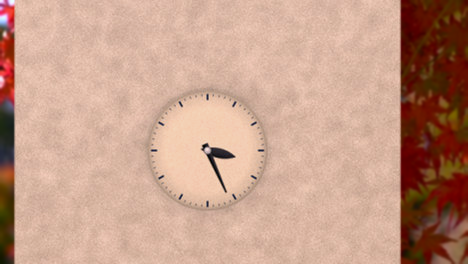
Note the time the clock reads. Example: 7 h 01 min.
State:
3 h 26 min
